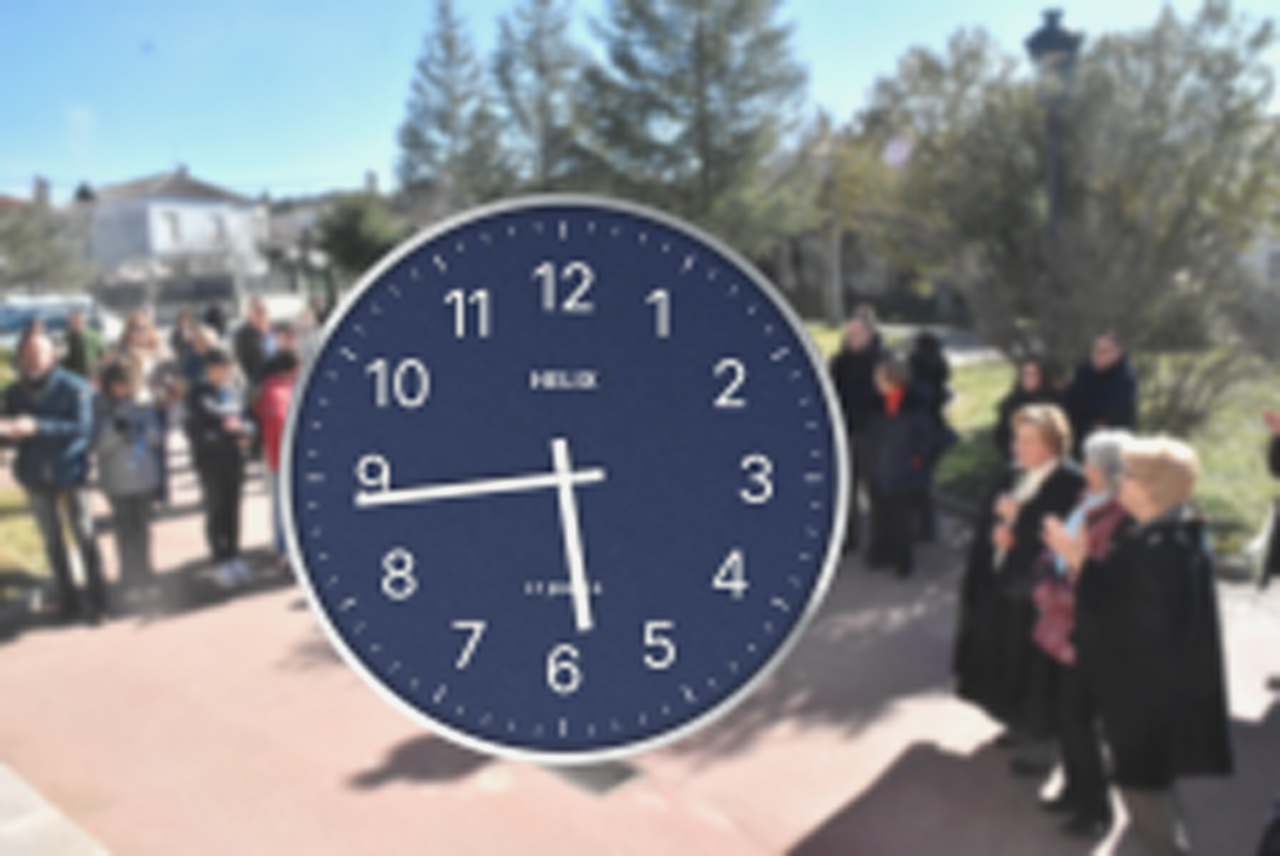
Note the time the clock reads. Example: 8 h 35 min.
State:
5 h 44 min
